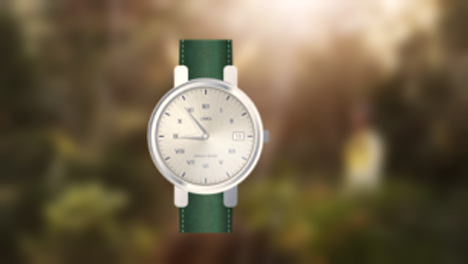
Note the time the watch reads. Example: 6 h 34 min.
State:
8 h 54 min
